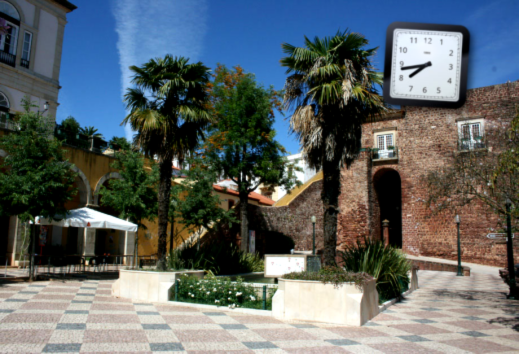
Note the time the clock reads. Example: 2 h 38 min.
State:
7 h 43 min
